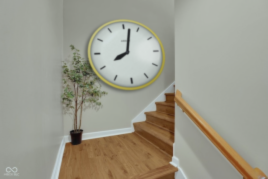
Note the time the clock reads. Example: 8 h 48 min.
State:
8 h 02 min
